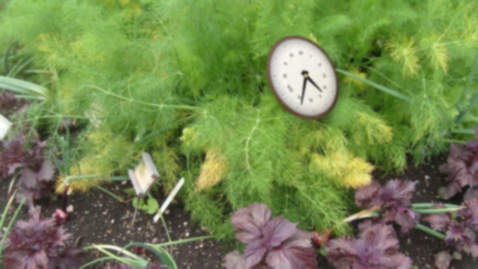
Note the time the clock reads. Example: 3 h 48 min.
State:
4 h 34 min
